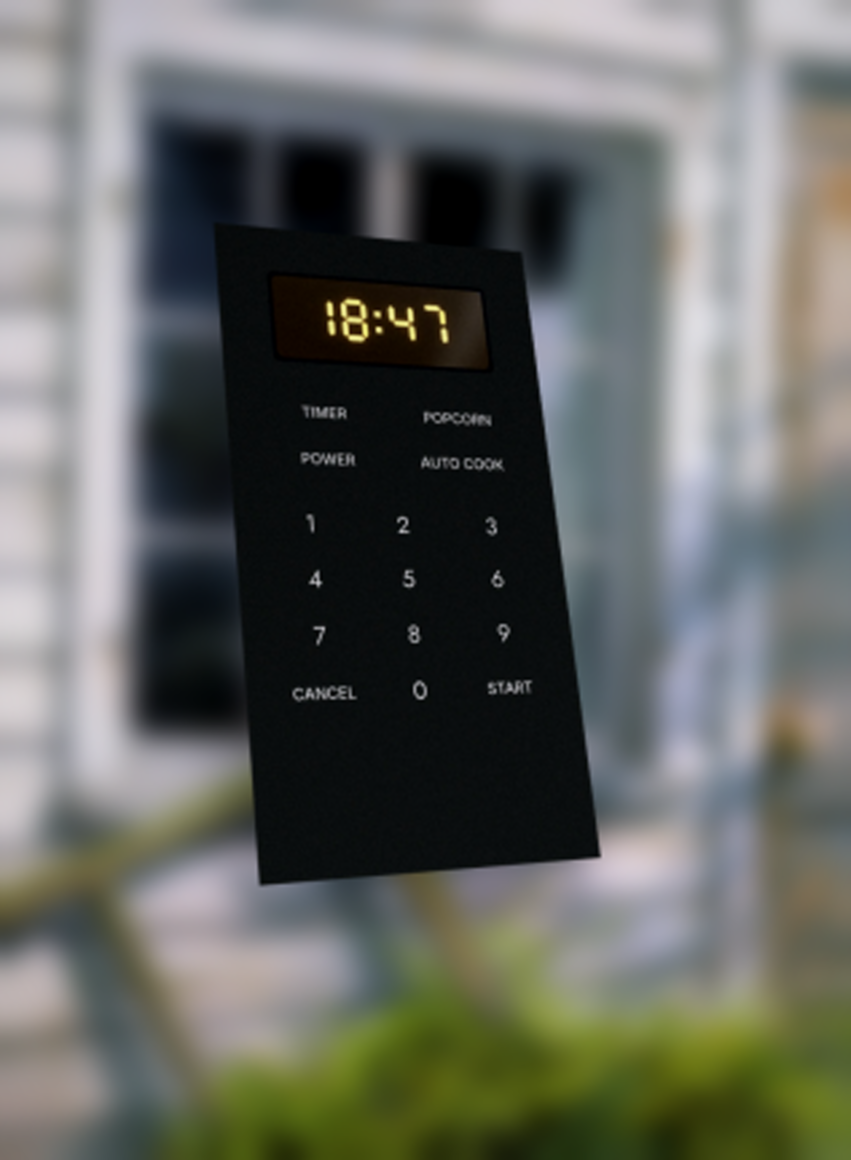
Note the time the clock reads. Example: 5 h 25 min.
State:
18 h 47 min
